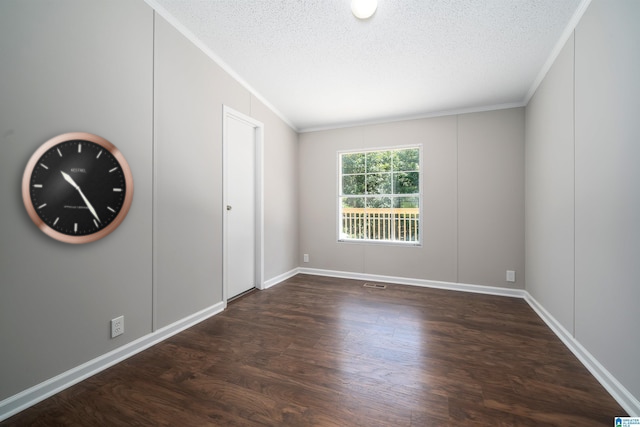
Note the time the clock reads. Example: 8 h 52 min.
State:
10 h 24 min
